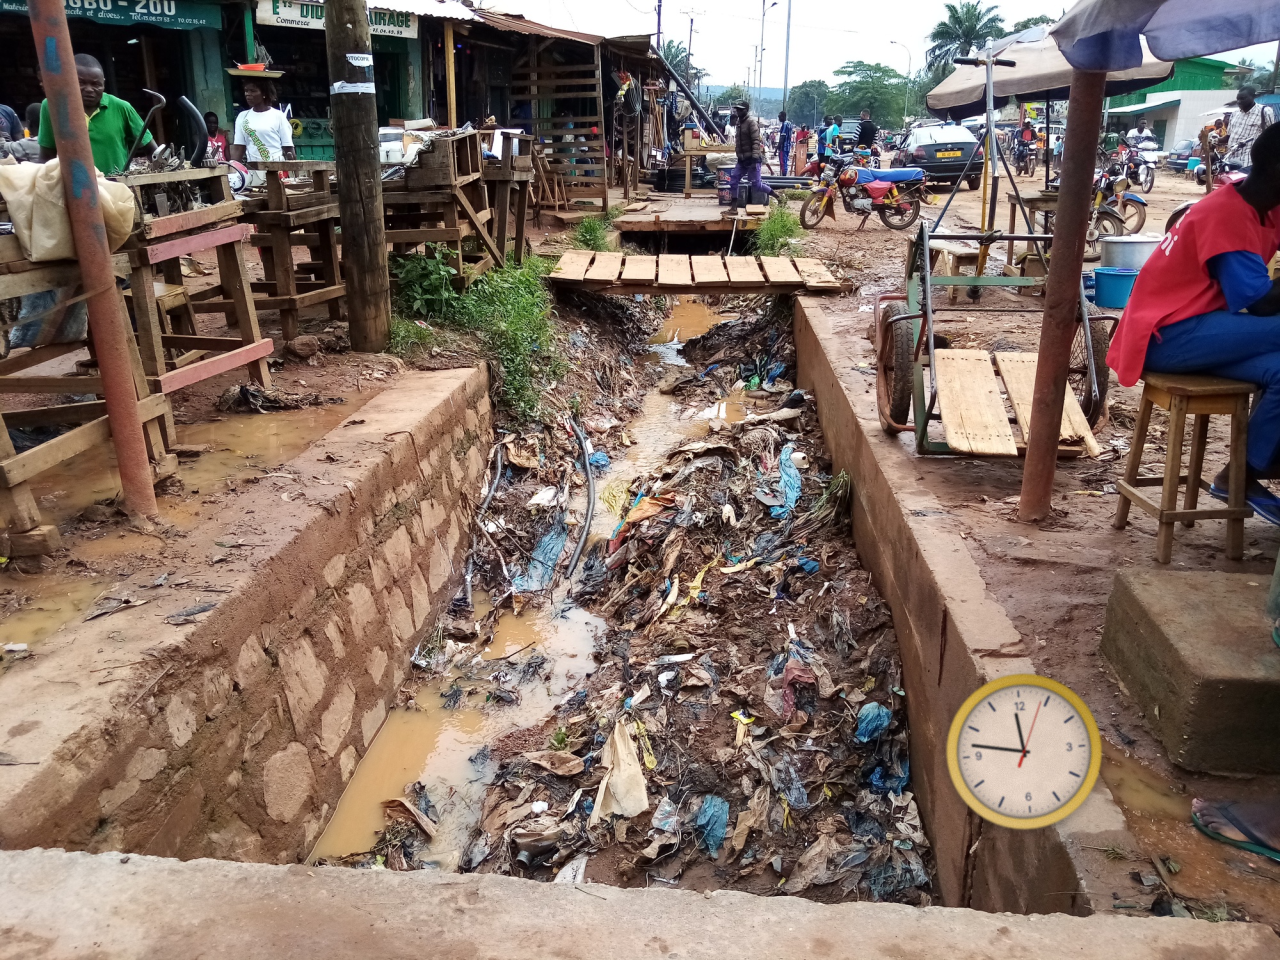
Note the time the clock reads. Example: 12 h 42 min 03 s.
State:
11 h 47 min 04 s
